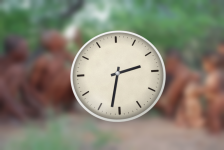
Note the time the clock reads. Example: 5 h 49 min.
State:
2 h 32 min
